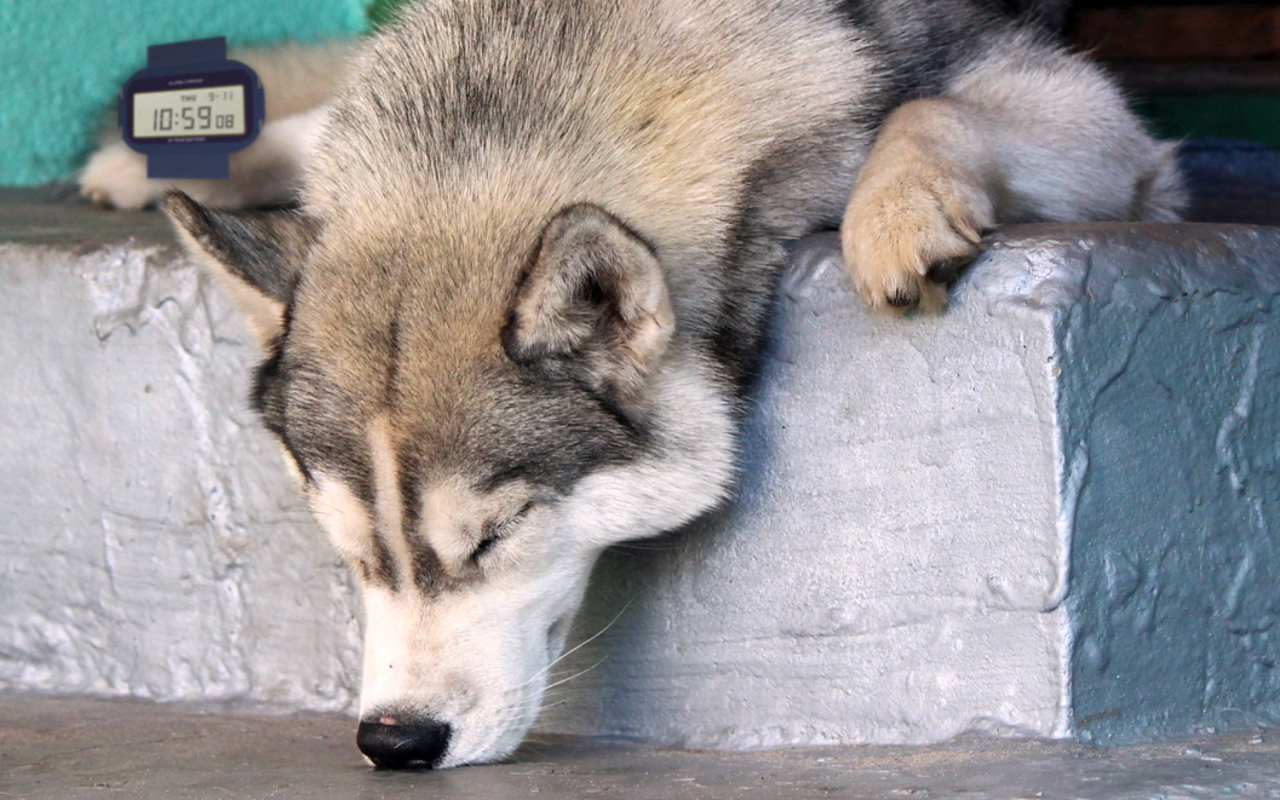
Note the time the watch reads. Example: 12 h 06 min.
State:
10 h 59 min
